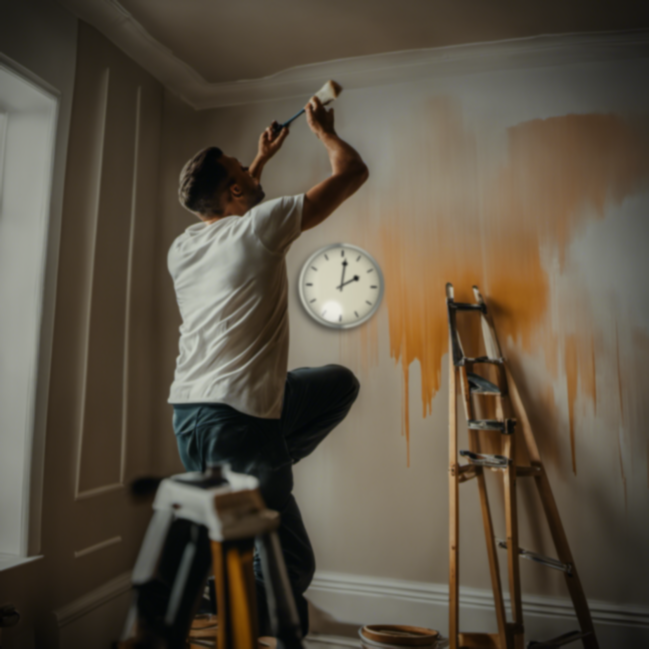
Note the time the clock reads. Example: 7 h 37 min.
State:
2 h 01 min
